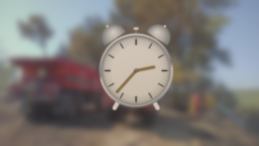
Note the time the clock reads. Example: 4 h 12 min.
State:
2 h 37 min
